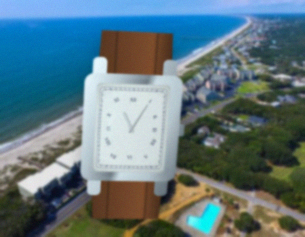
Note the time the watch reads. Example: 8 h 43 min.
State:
11 h 05 min
